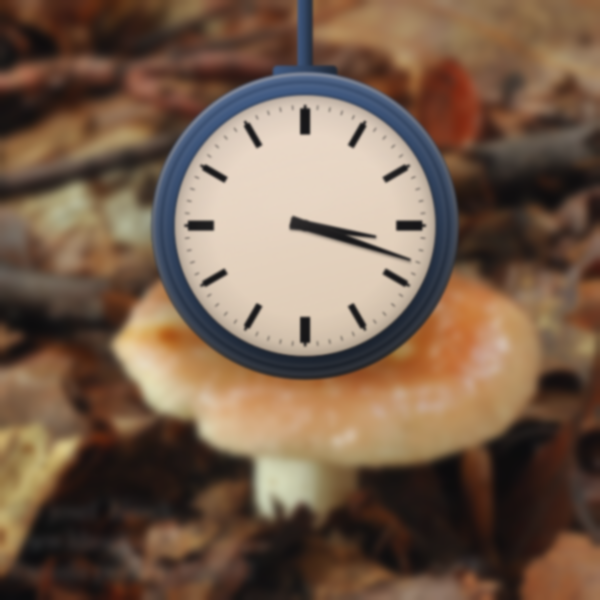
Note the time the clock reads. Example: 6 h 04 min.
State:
3 h 18 min
